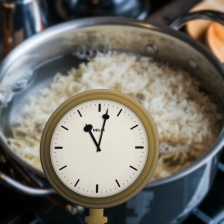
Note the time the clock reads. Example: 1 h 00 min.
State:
11 h 02 min
